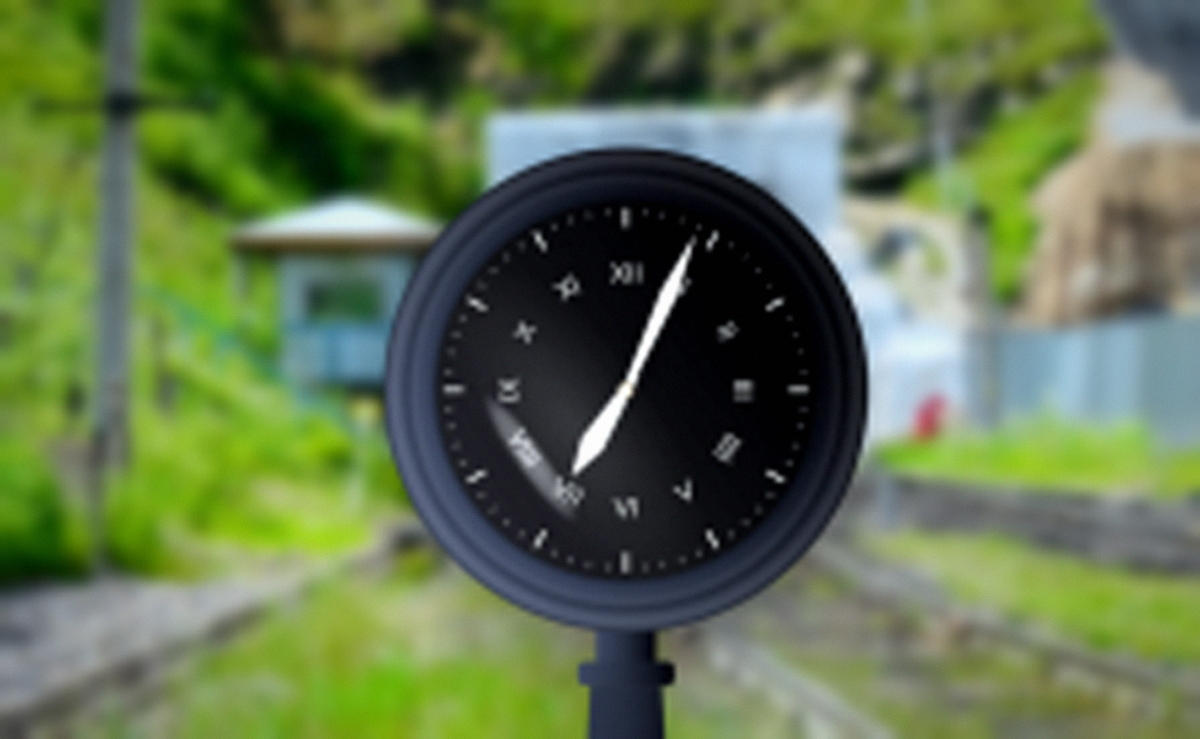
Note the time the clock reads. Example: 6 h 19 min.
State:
7 h 04 min
